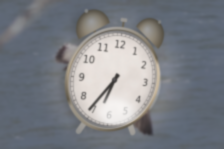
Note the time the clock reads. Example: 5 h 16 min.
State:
6 h 36 min
